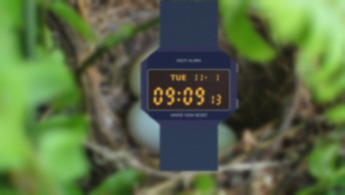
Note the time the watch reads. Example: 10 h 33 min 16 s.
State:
9 h 09 min 13 s
